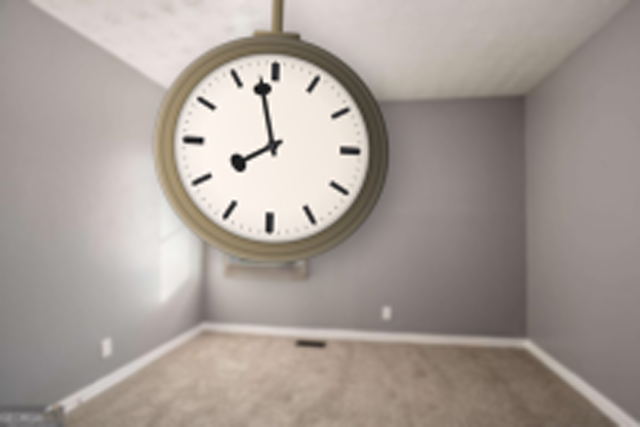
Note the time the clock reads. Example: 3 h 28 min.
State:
7 h 58 min
